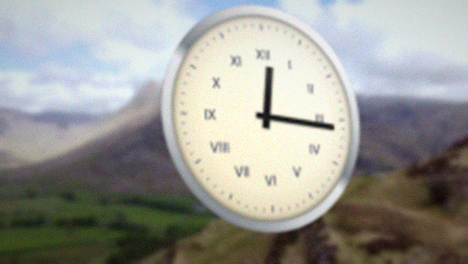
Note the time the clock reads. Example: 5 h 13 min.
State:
12 h 16 min
